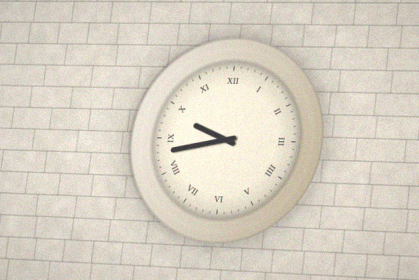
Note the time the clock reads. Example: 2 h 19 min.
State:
9 h 43 min
